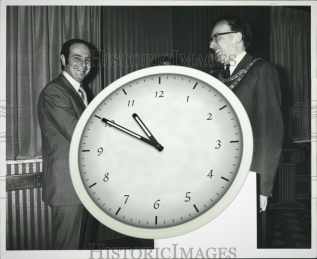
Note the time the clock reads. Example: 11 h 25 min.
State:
10 h 50 min
